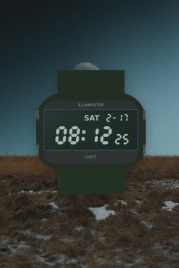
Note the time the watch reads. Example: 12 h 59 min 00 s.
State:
8 h 12 min 25 s
